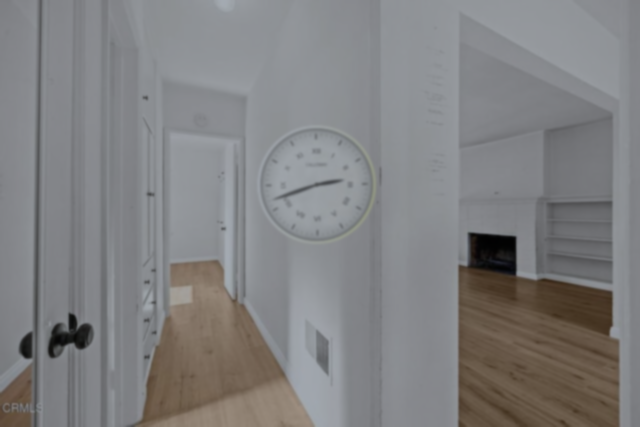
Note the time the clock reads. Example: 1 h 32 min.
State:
2 h 42 min
